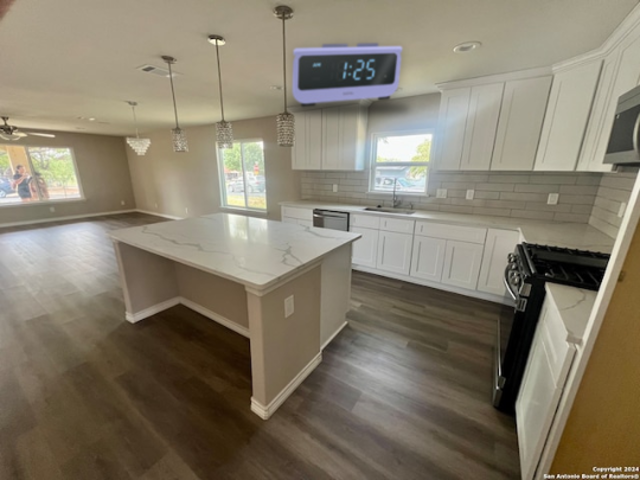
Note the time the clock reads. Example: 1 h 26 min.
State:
1 h 25 min
